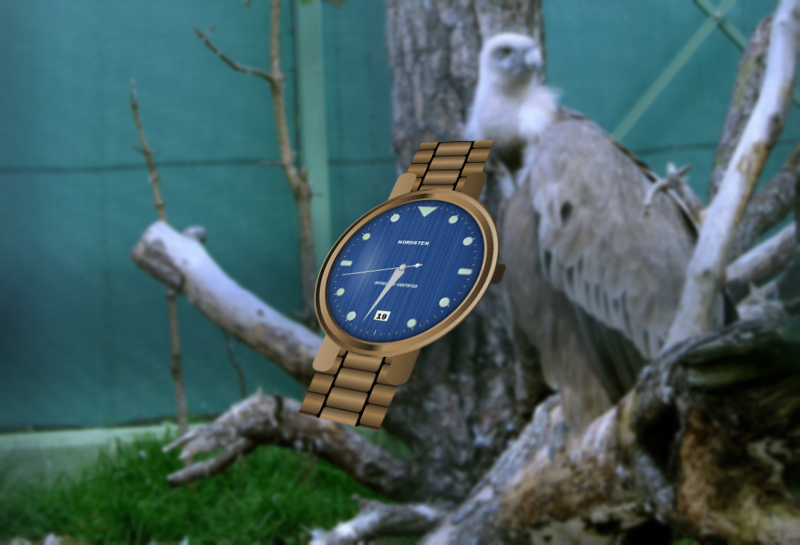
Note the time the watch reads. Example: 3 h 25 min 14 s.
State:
6 h 32 min 43 s
